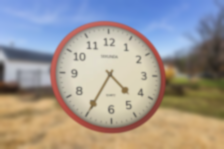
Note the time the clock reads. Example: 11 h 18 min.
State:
4 h 35 min
